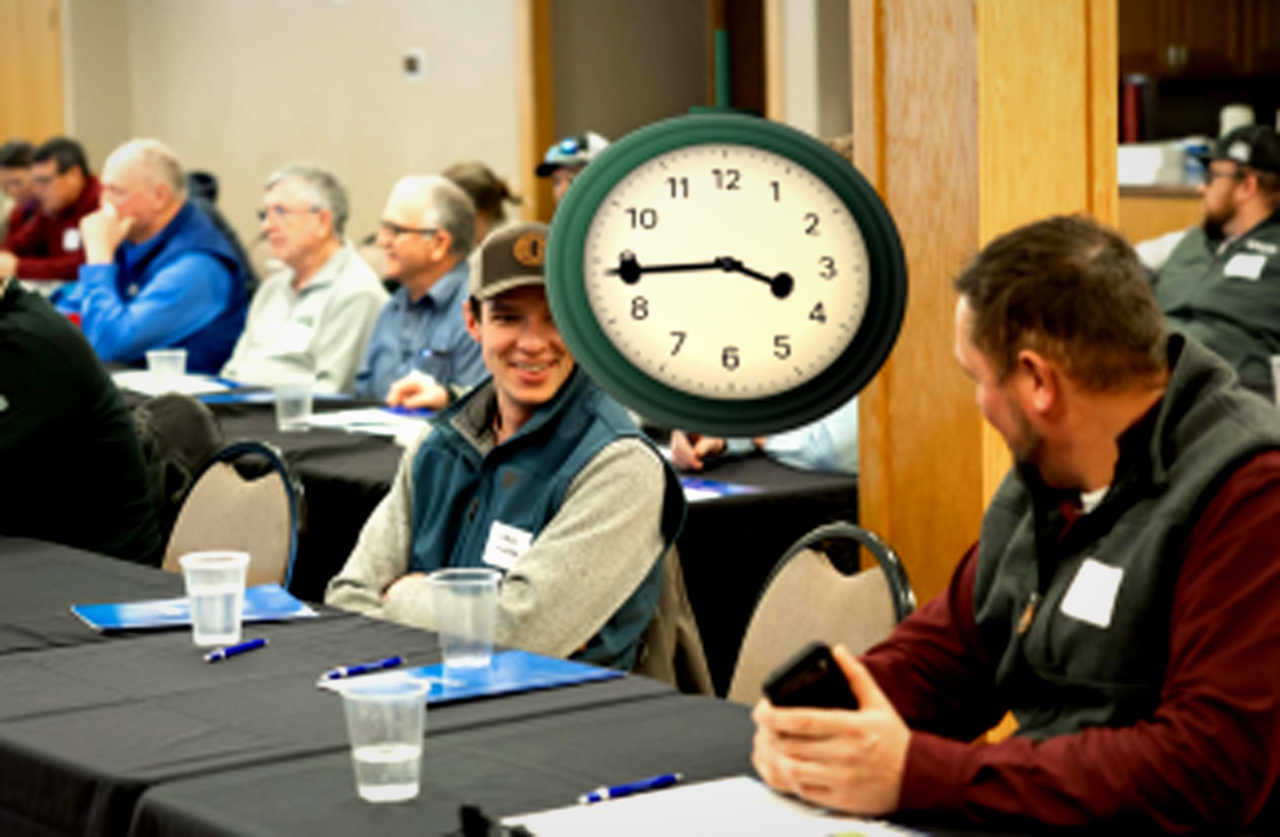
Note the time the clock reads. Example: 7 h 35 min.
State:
3 h 44 min
